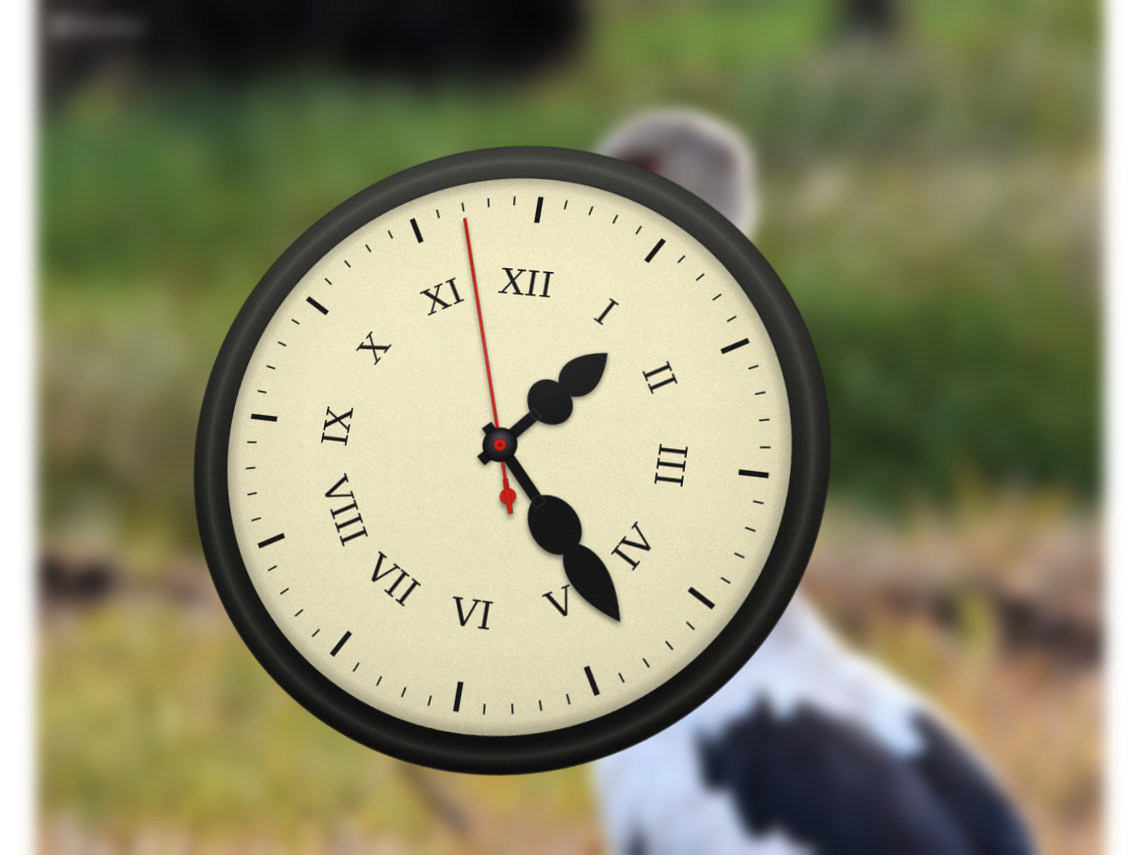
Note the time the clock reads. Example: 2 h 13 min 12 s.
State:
1 h 22 min 57 s
